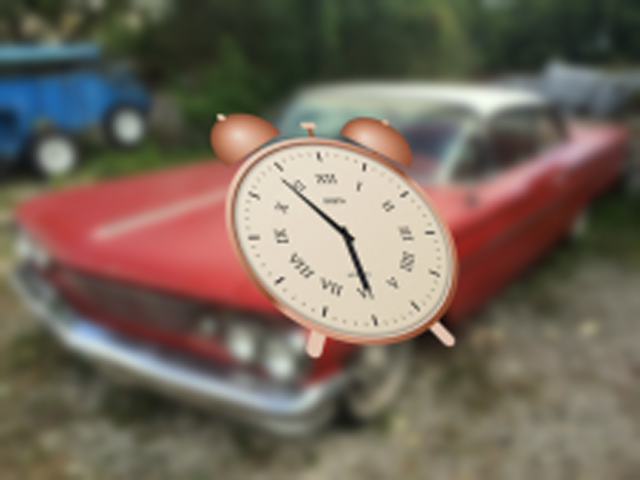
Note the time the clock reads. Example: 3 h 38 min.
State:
5 h 54 min
